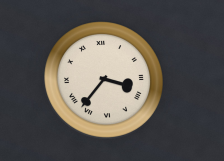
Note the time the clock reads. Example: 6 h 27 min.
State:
3 h 37 min
